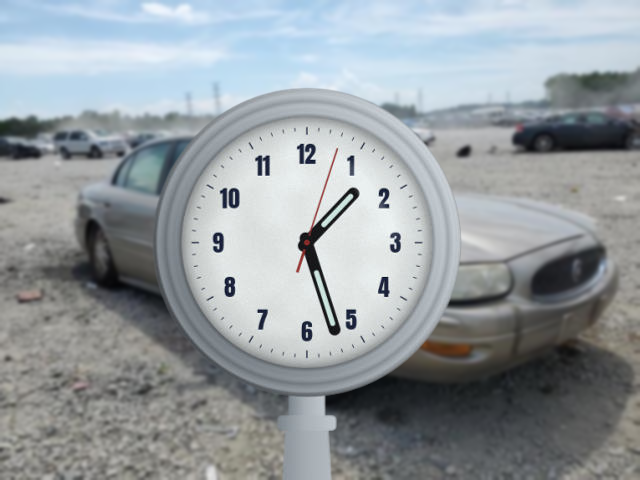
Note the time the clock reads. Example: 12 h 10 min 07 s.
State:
1 h 27 min 03 s
